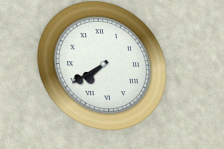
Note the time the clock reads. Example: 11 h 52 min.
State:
7 h 40 min
